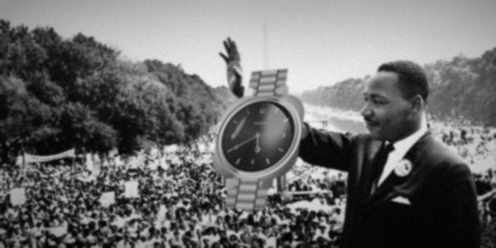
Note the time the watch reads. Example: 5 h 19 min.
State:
5 h 40 min
